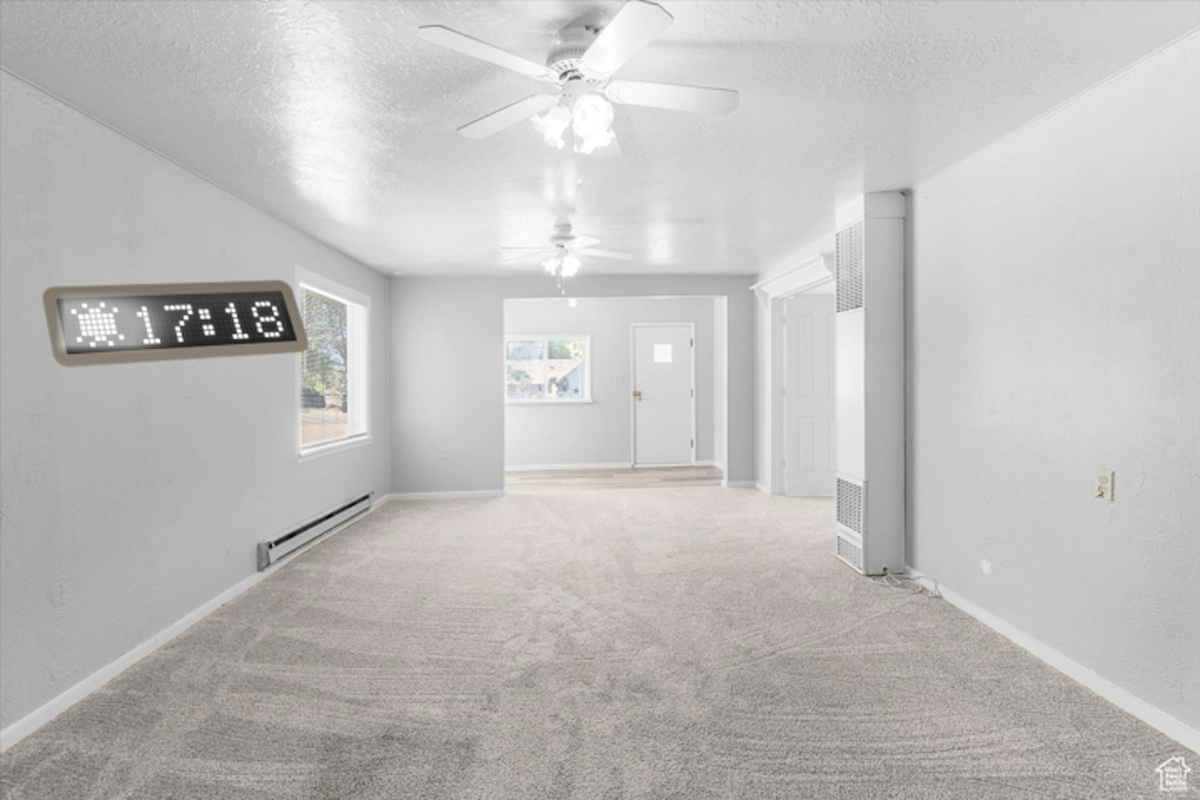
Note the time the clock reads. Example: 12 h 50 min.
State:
17 h 18 min
